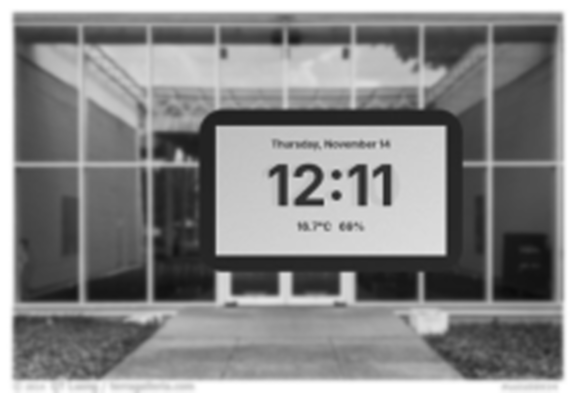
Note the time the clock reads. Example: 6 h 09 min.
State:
12 h 11 min
